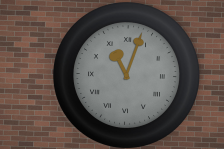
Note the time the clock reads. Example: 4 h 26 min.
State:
11 h 03 min
